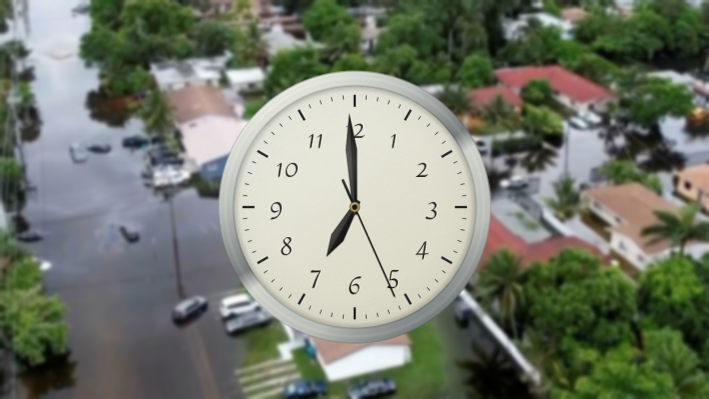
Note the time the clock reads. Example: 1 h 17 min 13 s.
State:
6 h 59 min 26 s
